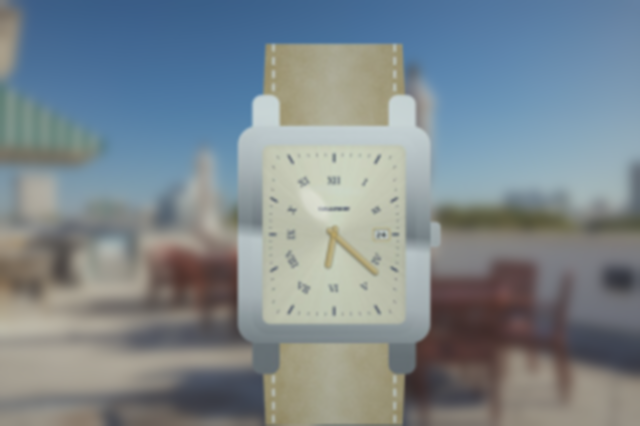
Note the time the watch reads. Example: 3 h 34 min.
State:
6 h 22 min
